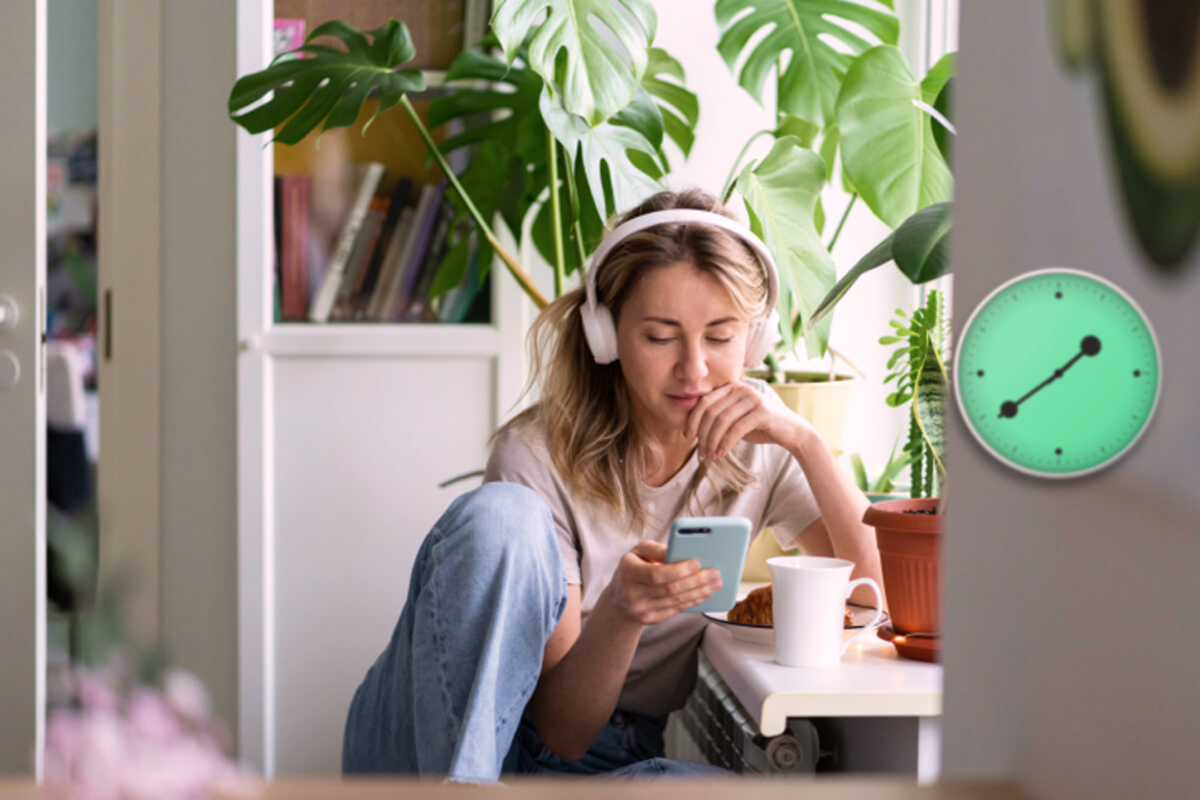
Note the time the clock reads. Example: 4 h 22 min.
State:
1 h 39 min
